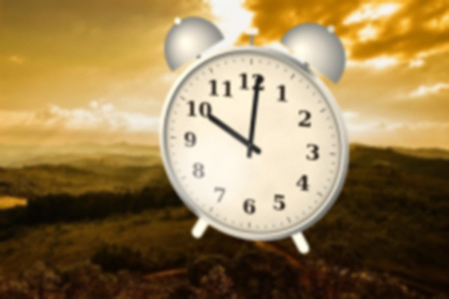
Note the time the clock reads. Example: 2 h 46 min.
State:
10 h 01 min
